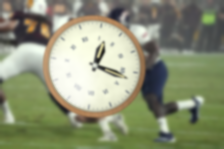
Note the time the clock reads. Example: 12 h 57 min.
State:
1 h 22 min
